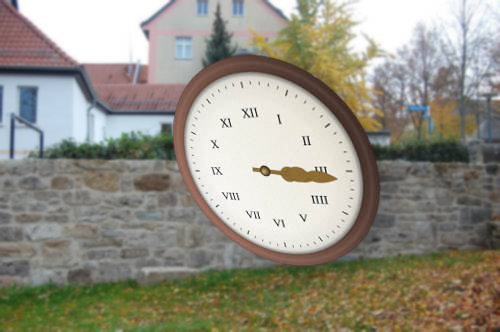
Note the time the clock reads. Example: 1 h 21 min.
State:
3 h 16 min
